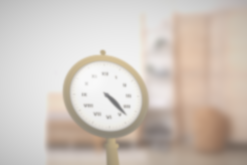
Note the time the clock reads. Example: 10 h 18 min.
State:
4 h 23 min
